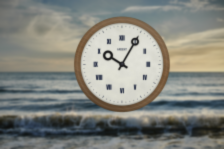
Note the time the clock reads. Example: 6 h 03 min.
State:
10 h 05 min
